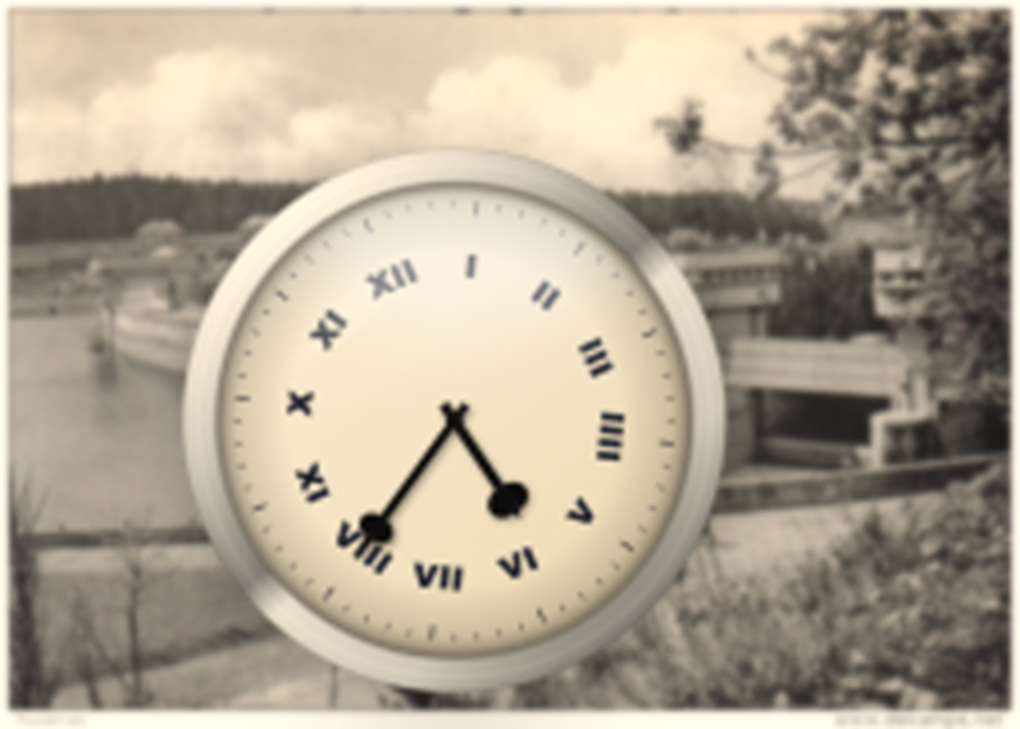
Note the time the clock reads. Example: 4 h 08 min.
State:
5 h 40 min
